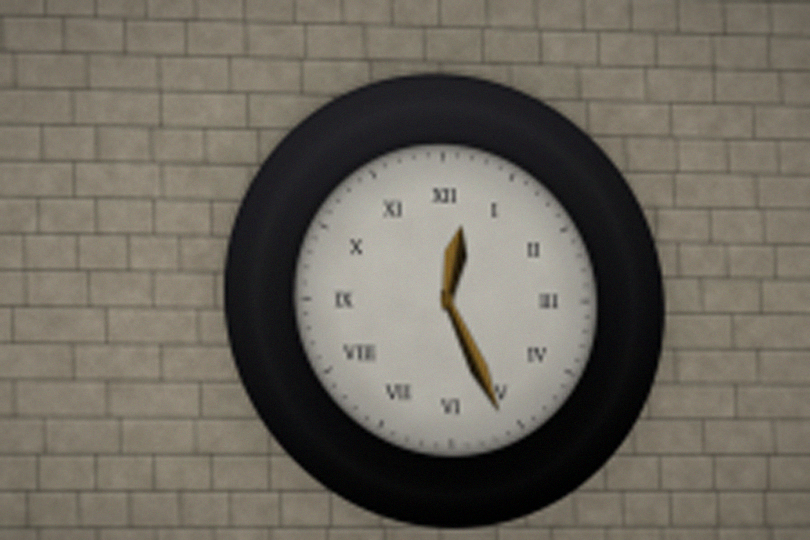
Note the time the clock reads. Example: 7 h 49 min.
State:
12 h 26 min
